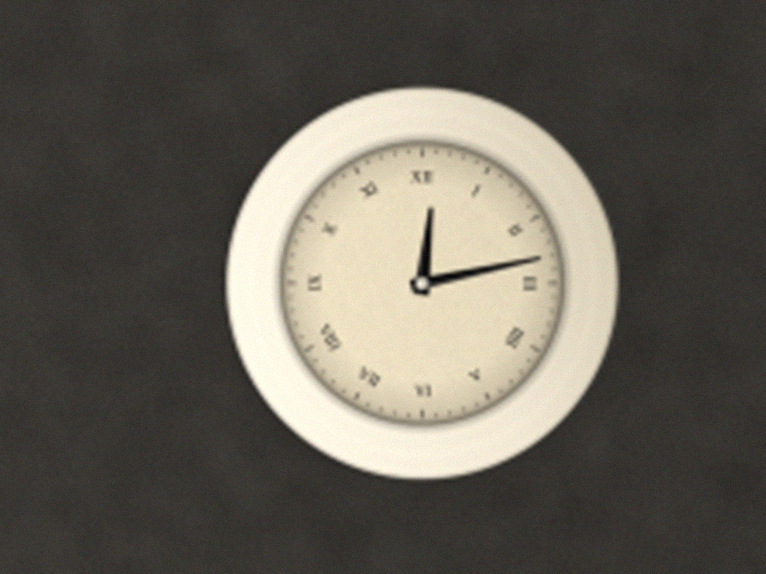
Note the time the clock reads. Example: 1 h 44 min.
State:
12 h 13 min
